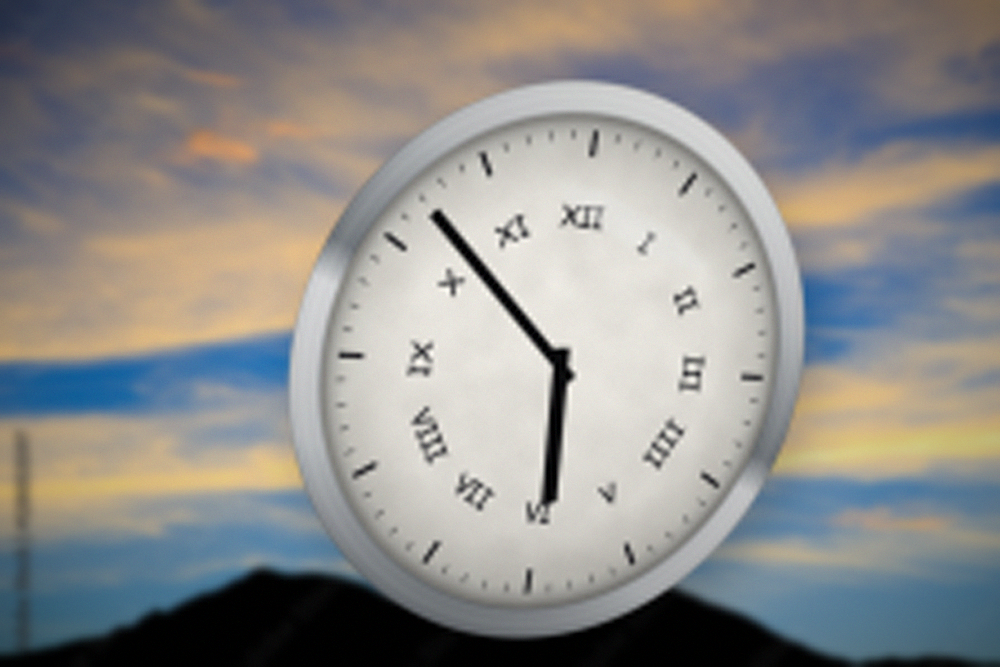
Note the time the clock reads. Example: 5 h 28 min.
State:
5 h 52 min
